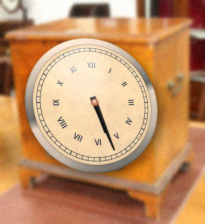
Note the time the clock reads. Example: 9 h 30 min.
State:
5 h 27 min
